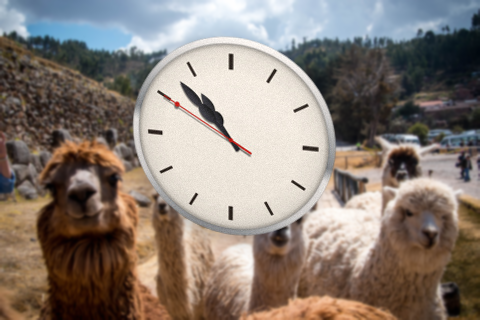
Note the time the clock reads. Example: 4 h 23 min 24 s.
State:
10 h 52 min 50 s
